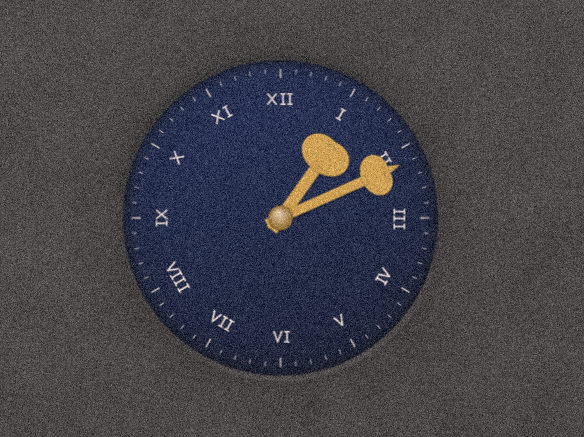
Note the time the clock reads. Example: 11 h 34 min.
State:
1 h 11 min
